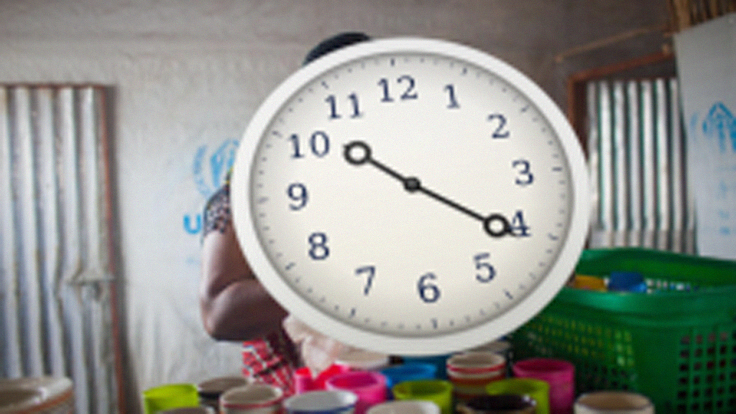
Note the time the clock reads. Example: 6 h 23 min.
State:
10 h 21 min
